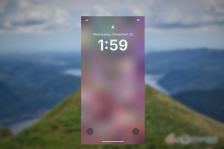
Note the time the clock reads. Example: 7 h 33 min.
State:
1 h 59 min
